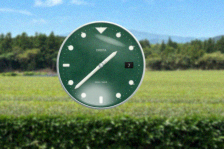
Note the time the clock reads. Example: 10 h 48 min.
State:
1 h 38 min
